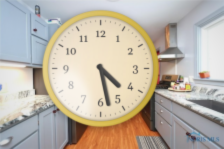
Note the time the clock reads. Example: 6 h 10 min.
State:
4 h 28 min
